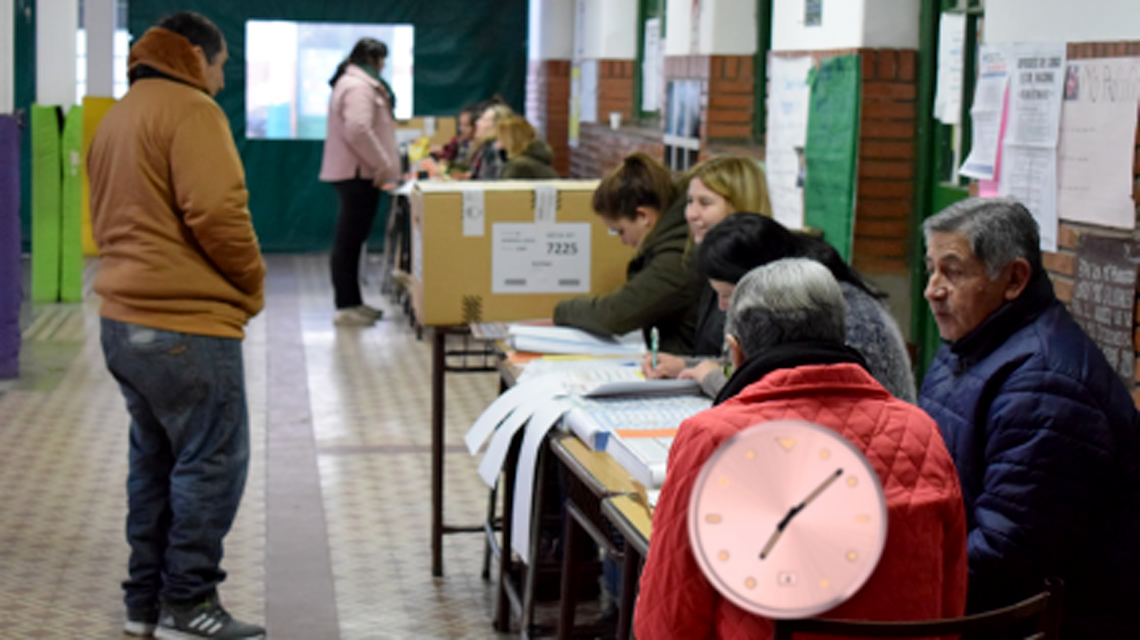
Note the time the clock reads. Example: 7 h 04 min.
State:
7 h 08 min
